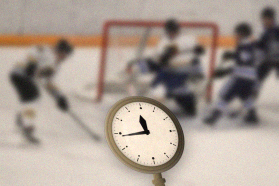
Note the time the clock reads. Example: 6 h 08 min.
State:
11 h 44 min
